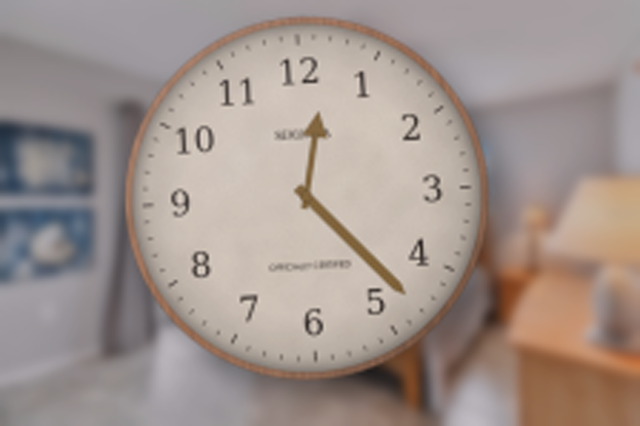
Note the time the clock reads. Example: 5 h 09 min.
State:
12 h 23 min
